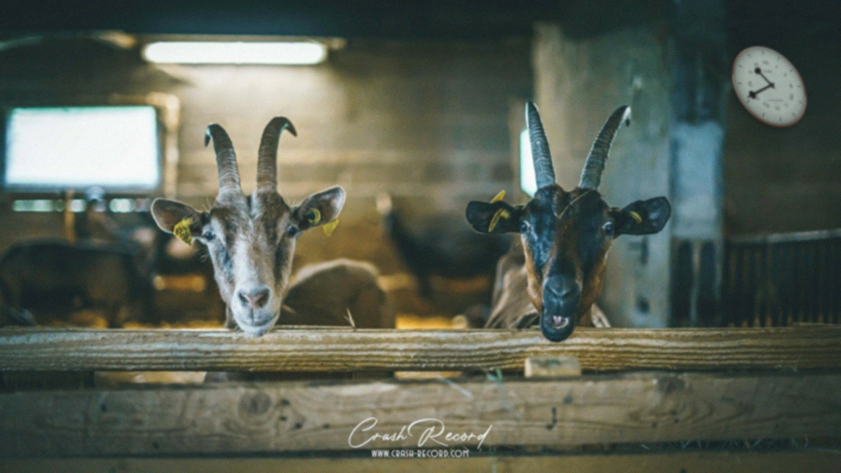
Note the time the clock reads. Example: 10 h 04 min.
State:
10 h 41 min
